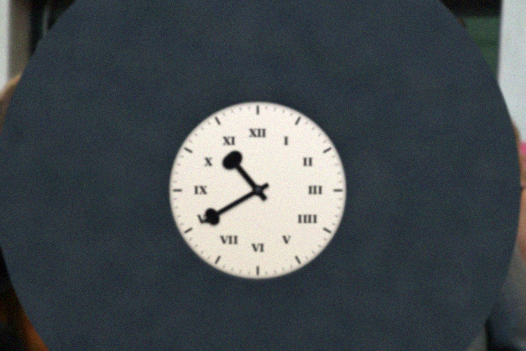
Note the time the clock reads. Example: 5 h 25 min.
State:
10 h 40 min
